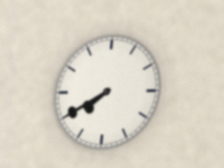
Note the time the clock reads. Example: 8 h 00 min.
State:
7 h 40 min
